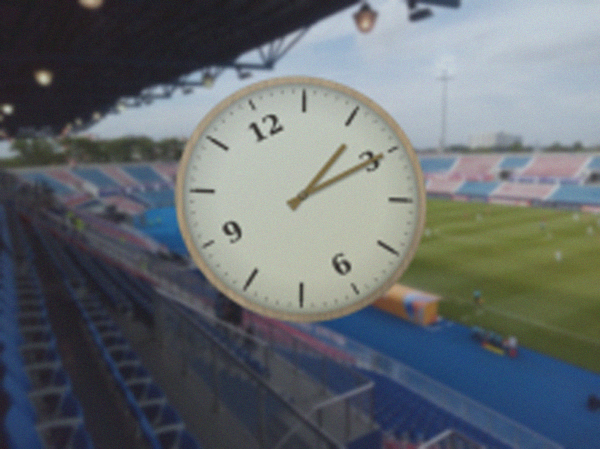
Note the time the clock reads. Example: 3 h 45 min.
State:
2 h 15 min
